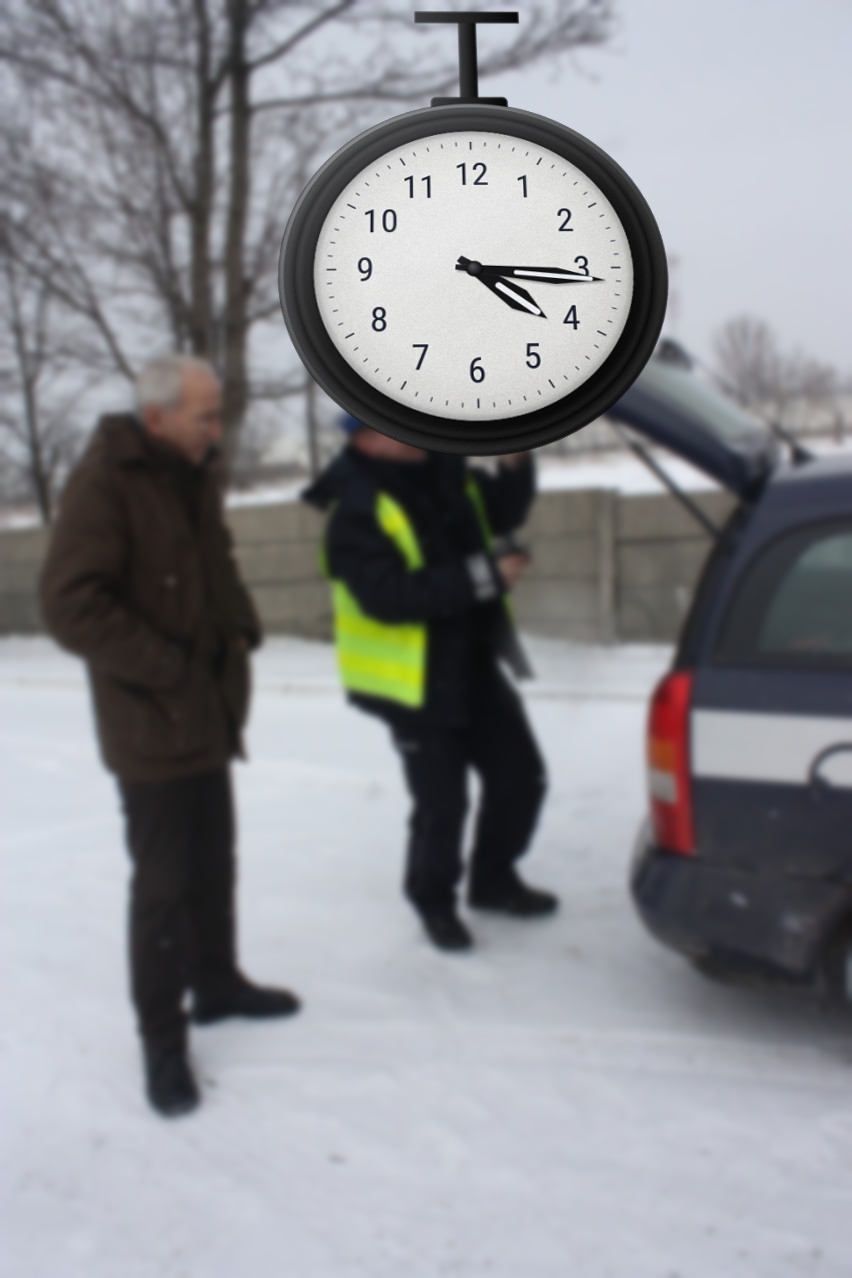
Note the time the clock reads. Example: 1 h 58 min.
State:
4 h 16 min
